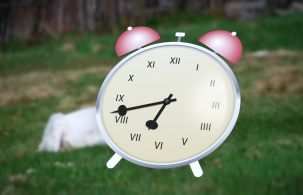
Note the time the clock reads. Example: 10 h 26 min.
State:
6 h 42 min
